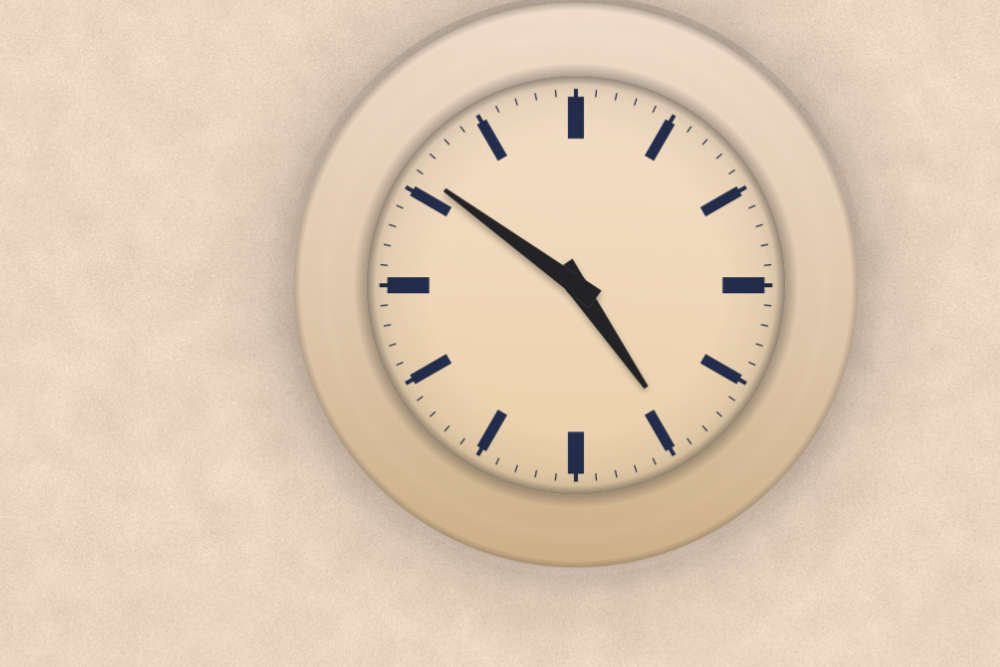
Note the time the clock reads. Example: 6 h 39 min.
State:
4 h 51 min
